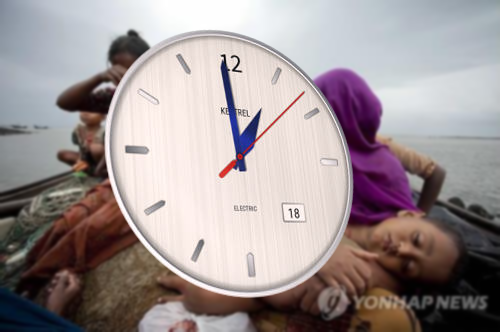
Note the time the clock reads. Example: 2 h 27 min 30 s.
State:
12 h 59 min 08 s
